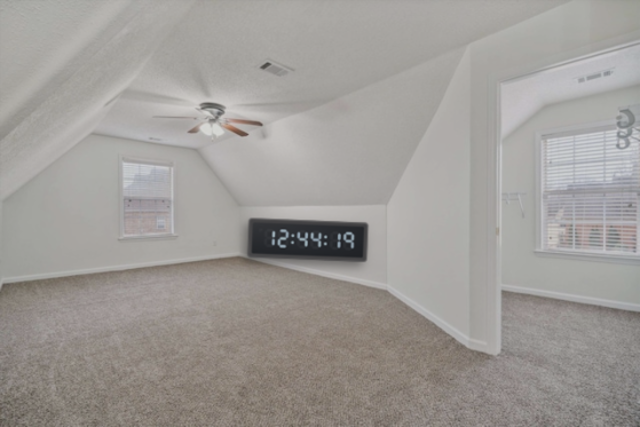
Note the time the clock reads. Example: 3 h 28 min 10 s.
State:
12 h 44 min 19 s
